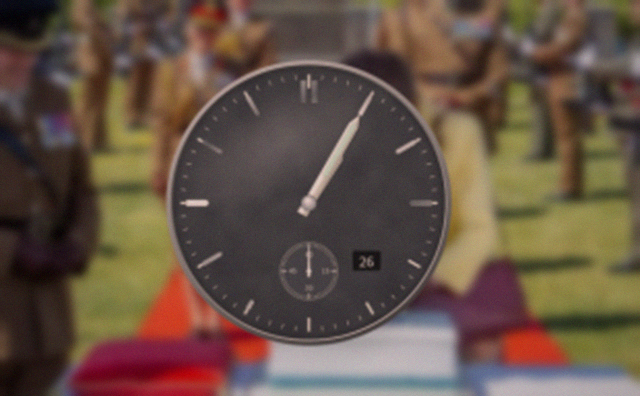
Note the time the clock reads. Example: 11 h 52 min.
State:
1 h 05 min
